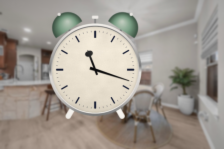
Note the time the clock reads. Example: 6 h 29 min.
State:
11 h 18 min
